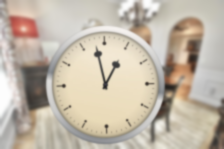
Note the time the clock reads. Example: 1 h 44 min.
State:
12 h 58 min
